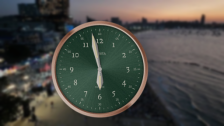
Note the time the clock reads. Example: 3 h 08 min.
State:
5 h 58 min
